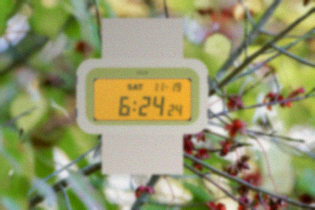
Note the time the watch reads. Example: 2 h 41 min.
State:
6 h 24 min
